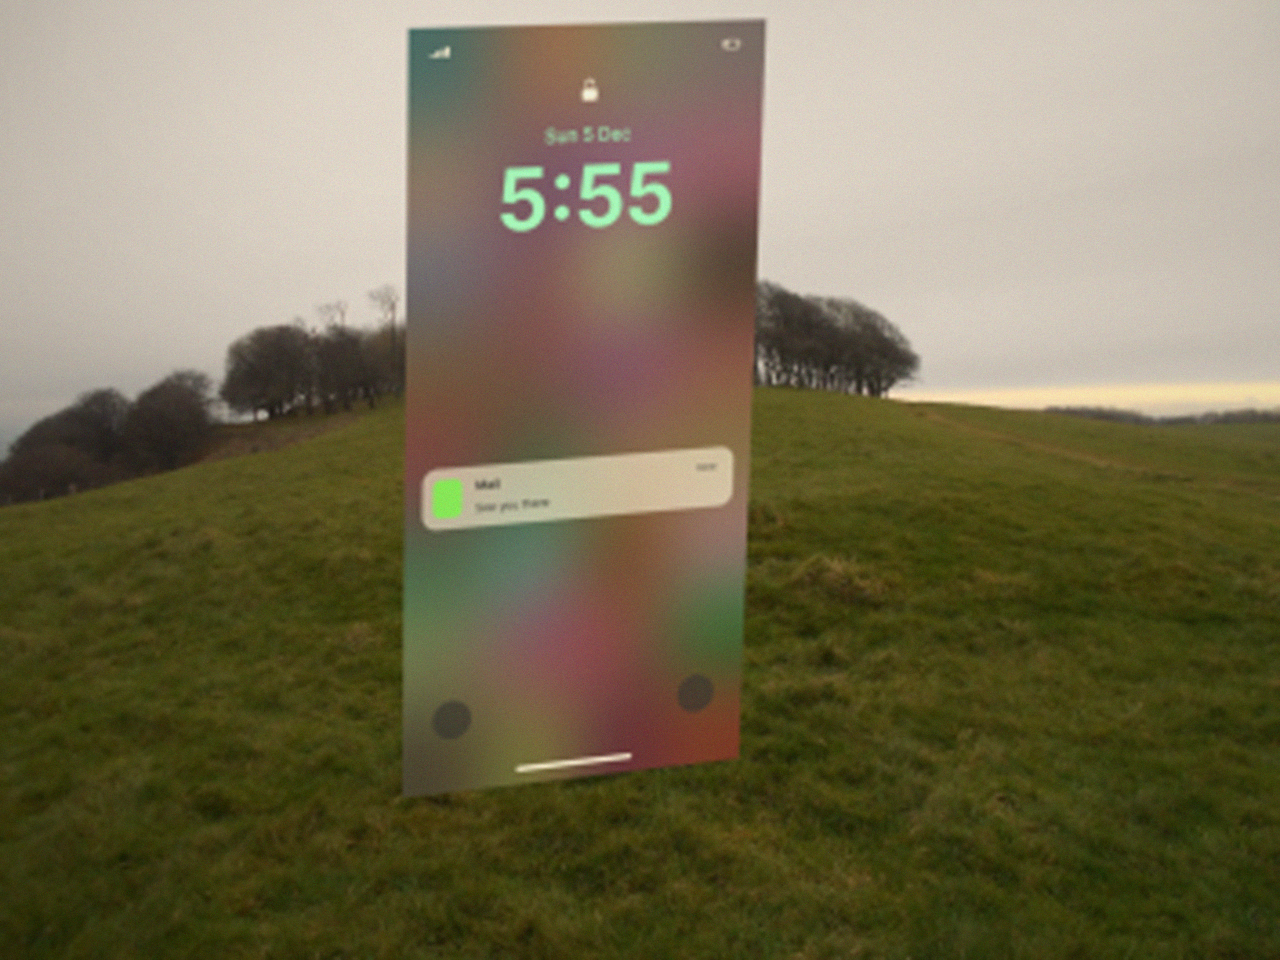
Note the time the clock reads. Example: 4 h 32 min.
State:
5 h 55 min
